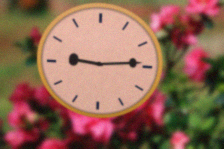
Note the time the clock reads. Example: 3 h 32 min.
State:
9 h 14 min
